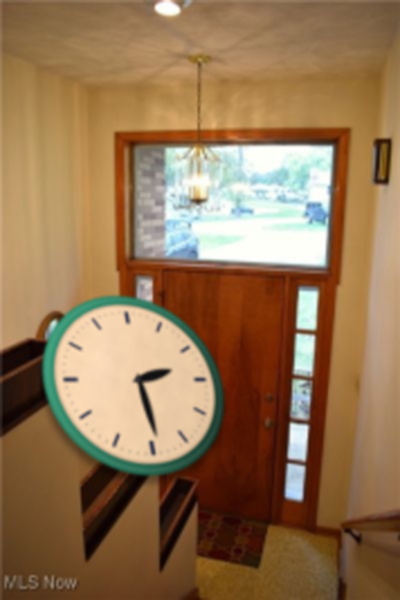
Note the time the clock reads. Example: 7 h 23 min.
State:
2 h 29 min
